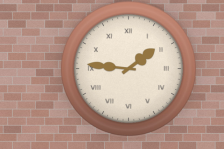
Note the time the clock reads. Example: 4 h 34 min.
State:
1 h 46 min
